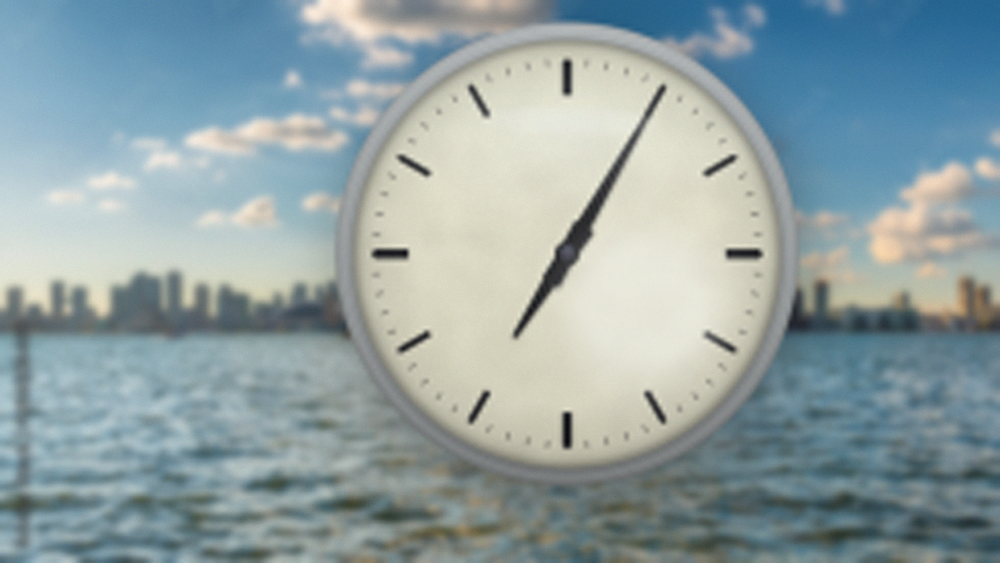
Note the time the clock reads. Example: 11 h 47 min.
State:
7 h 05 min
